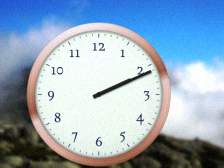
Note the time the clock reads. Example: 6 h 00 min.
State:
2 h 11 min
